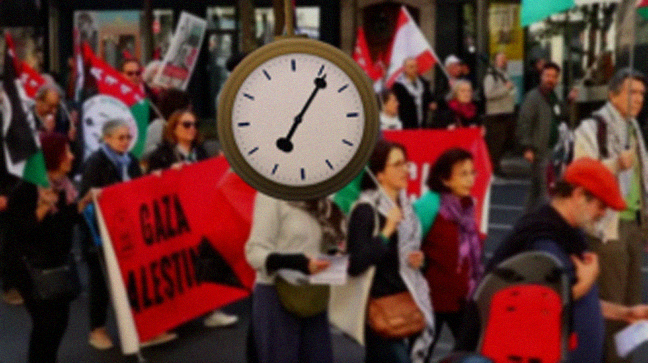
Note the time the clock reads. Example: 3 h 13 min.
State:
7 h 06 min
